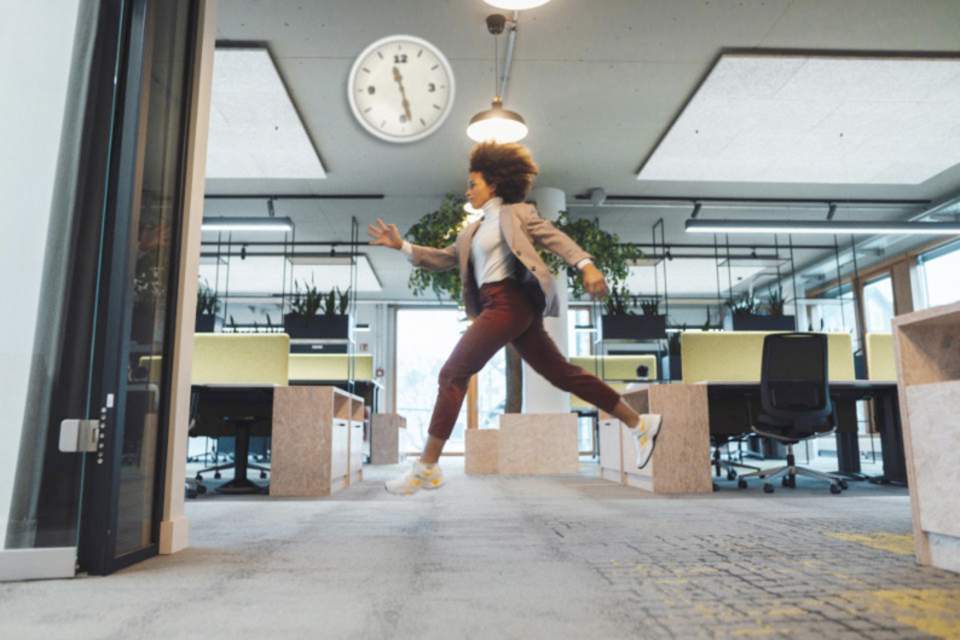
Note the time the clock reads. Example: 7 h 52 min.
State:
11 h 28 min
